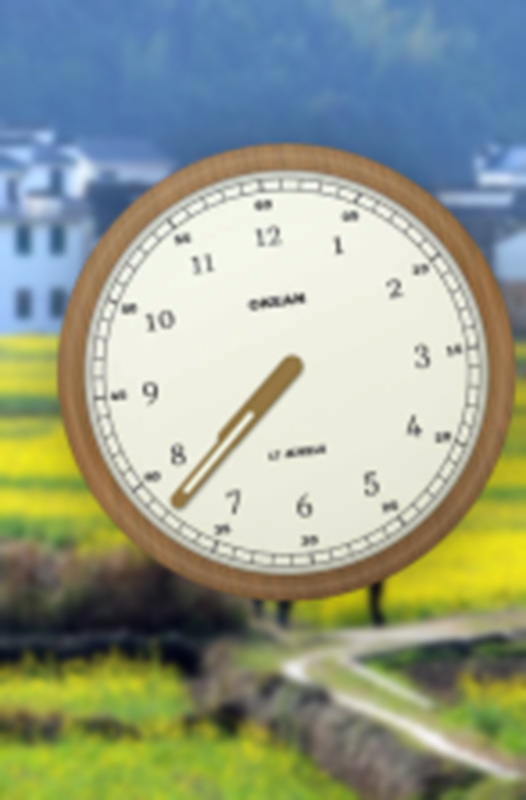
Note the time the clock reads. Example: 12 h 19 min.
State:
7 h 38 min
